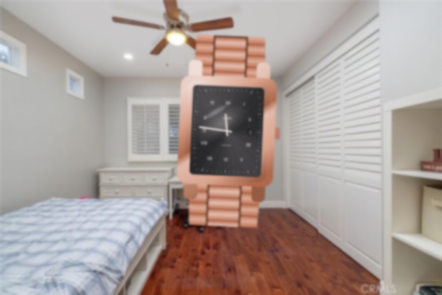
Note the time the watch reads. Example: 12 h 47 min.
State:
11 h 46 min
